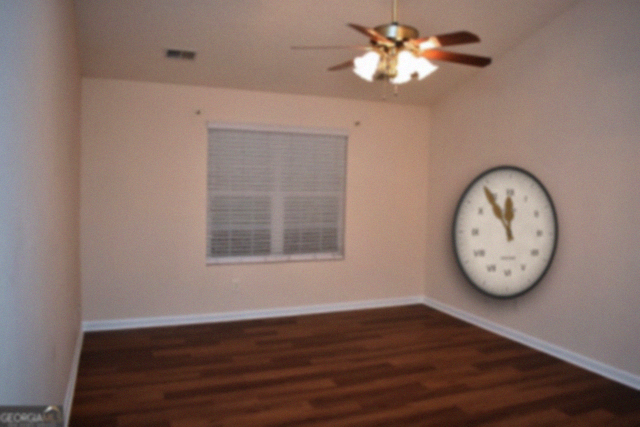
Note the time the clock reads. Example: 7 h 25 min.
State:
11 h 54 min
